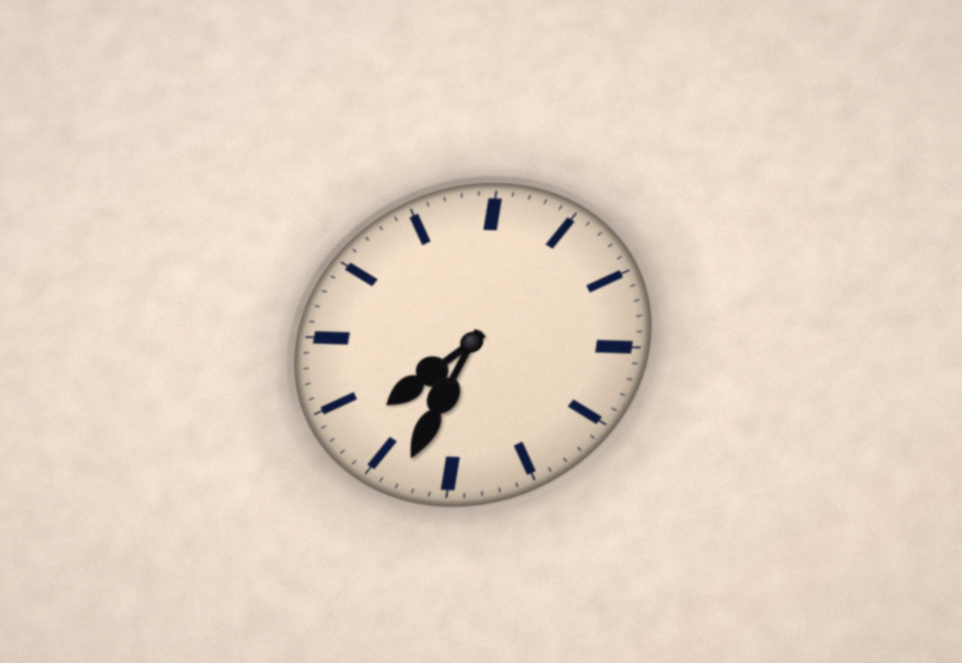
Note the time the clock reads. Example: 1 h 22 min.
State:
7 h 33 min
